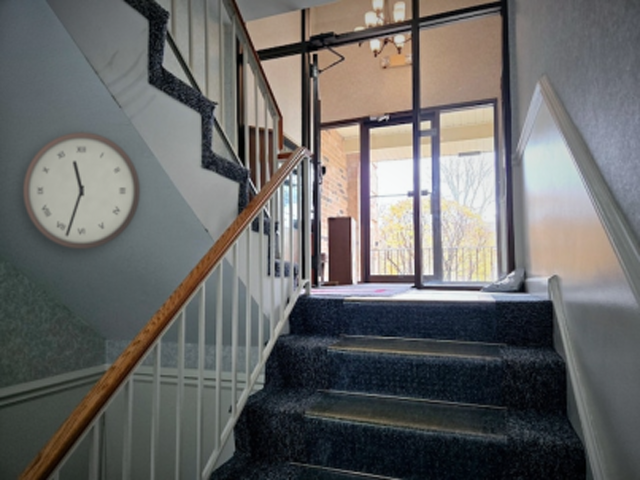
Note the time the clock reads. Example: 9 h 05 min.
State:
11 h 33 min
